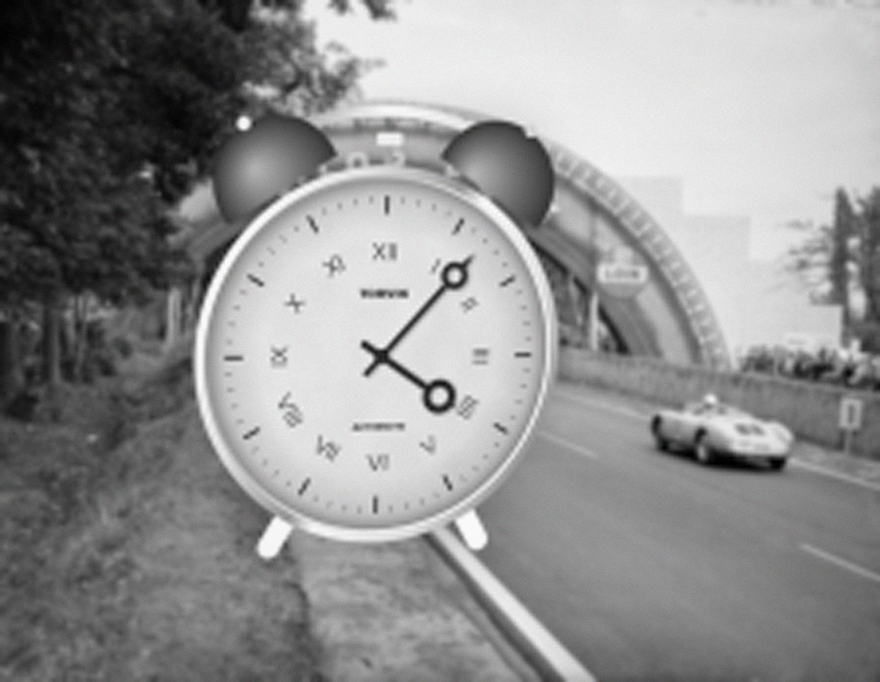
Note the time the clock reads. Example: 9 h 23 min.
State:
4 h 07 min
